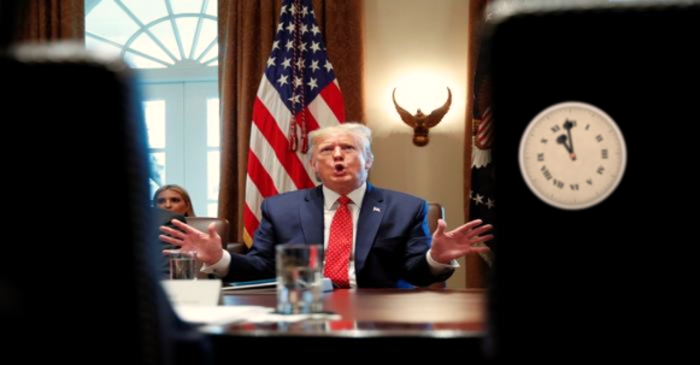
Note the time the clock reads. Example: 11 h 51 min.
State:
10 h 59 min
